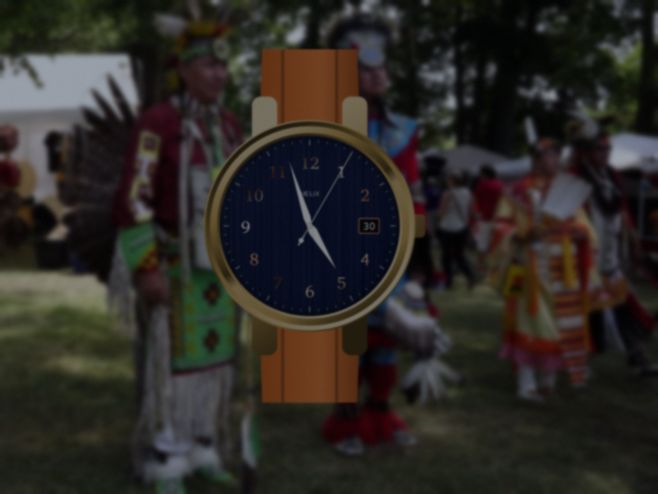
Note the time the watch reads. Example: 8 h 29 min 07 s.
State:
4 h 57 min 05 s
